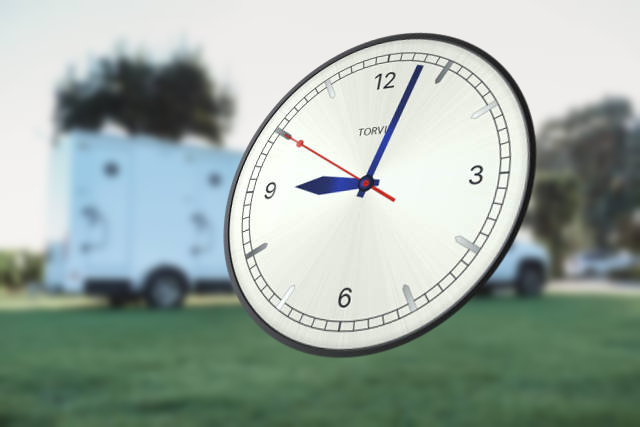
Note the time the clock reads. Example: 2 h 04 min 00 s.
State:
9 h 02 min 50 s
